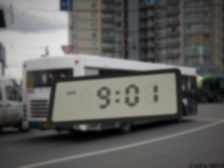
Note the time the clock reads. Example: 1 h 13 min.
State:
9 h 01 min
